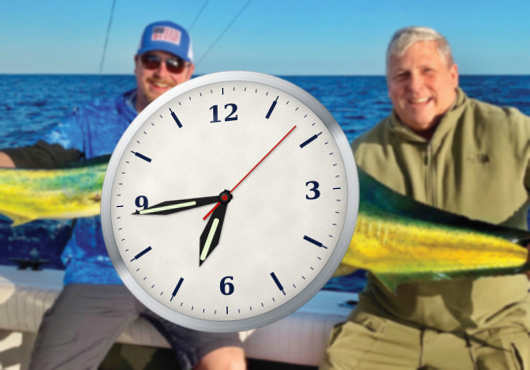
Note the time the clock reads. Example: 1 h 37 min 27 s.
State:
6 h 44 min 08 s
